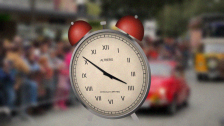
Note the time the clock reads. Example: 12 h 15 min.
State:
3 h 51 min
